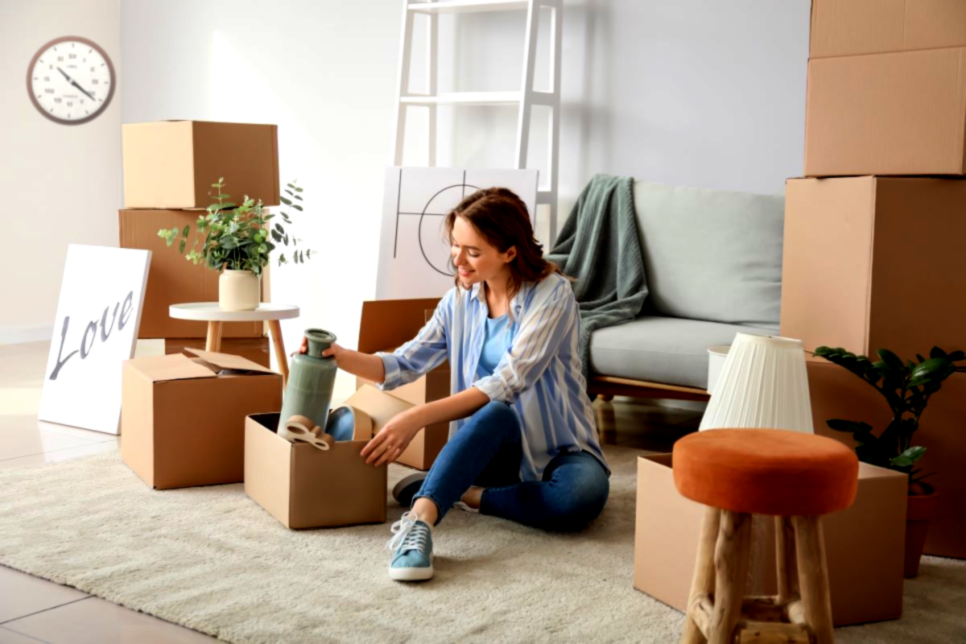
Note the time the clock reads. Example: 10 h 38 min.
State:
10 h 21 min
